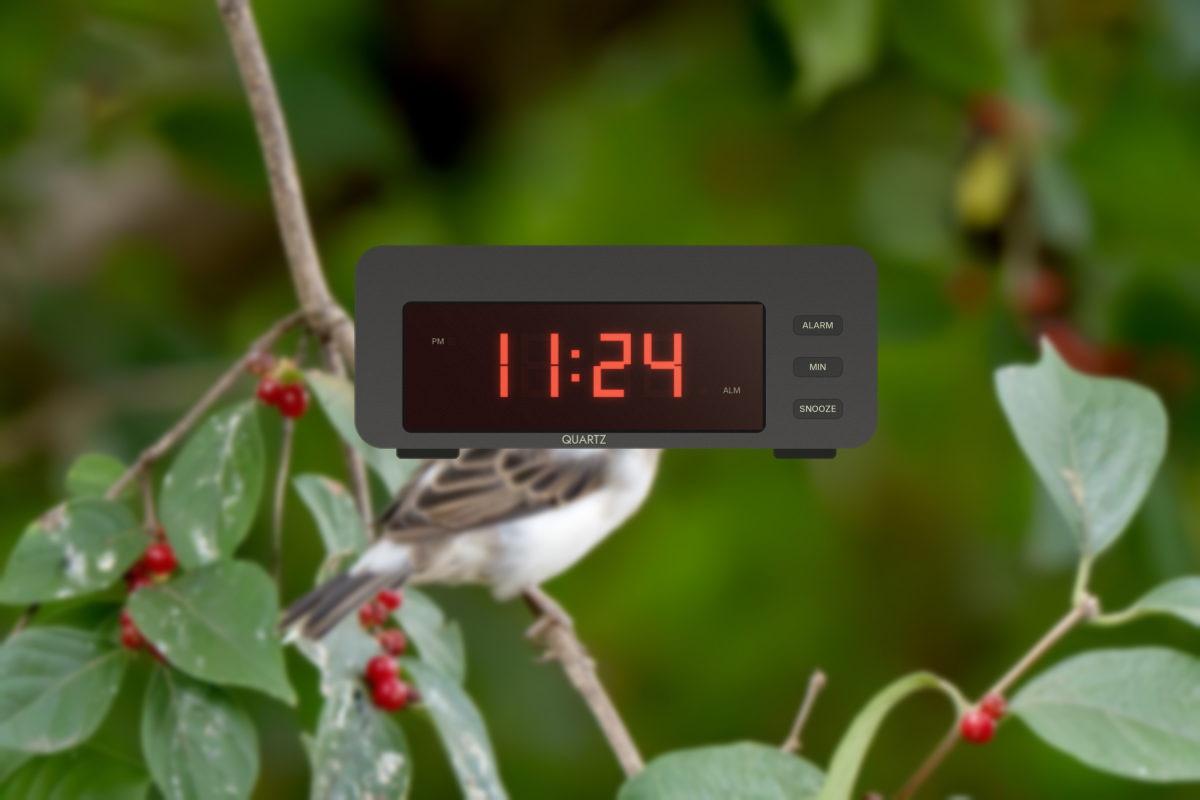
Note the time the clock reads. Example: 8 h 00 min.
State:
11 h 24 min
